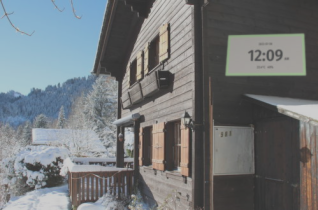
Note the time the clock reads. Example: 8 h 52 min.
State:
12 h 09 min
